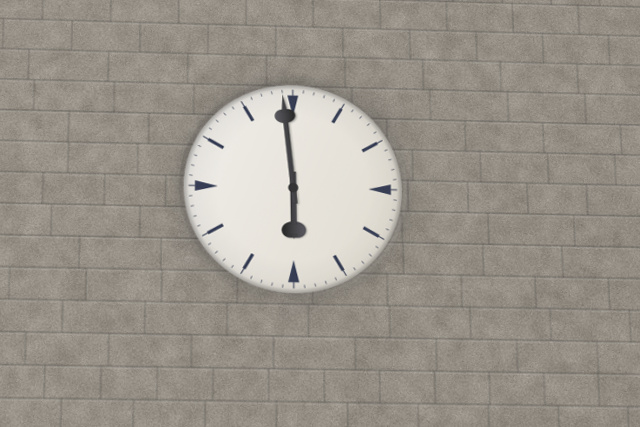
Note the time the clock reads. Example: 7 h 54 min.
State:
5 h 59 min
